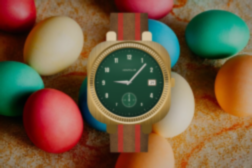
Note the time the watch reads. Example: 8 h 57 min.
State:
9 h 07 min
